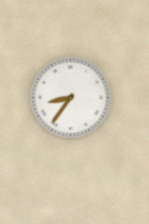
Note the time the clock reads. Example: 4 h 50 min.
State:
8 h 36 min
